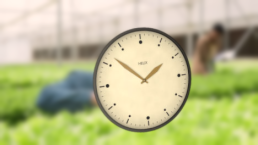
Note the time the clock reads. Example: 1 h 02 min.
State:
1 h 52 min
